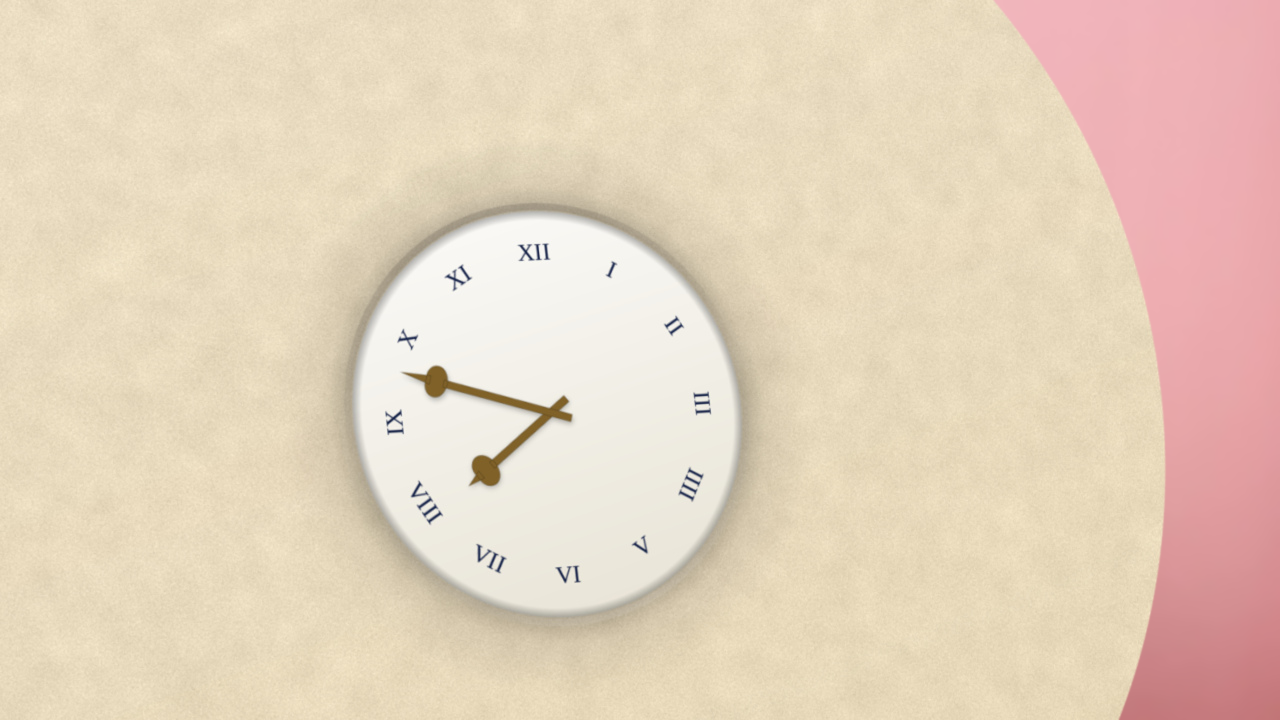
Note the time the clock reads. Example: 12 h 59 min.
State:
7 h 48 min
